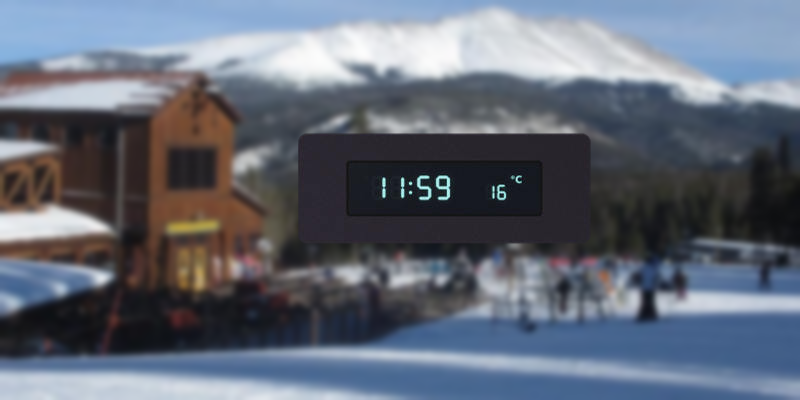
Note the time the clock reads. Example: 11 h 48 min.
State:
11 h 59 min
